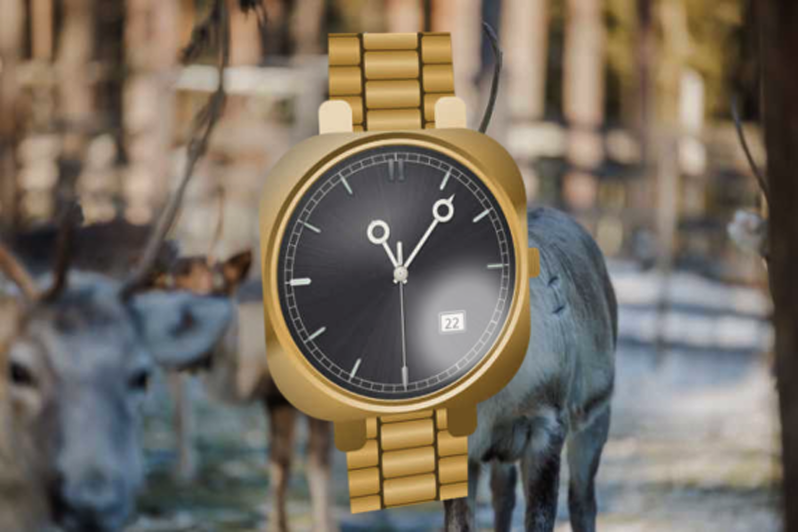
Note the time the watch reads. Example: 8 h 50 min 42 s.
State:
11 h 06 min 30 s
